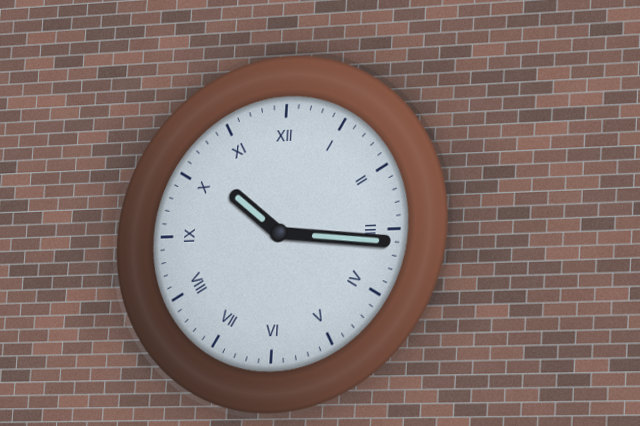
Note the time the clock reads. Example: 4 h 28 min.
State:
10 h 16 min
